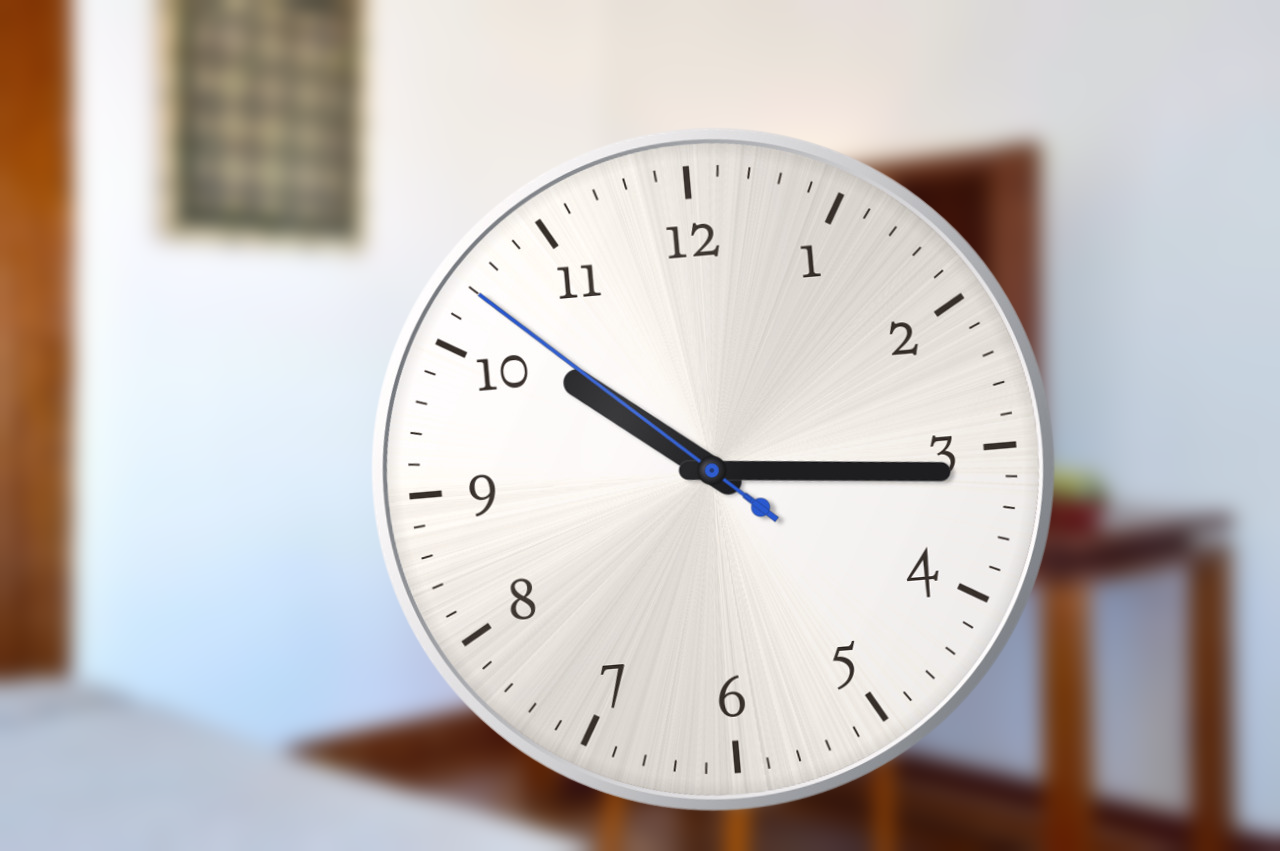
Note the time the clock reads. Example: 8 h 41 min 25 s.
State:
10 h 15 min 52 s
